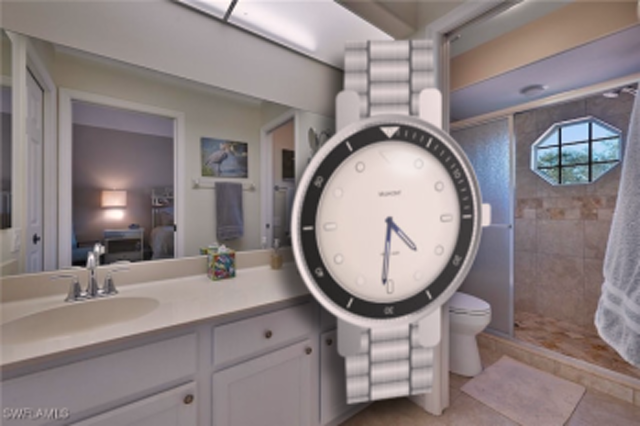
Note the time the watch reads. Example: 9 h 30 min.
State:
4 h 31 min
